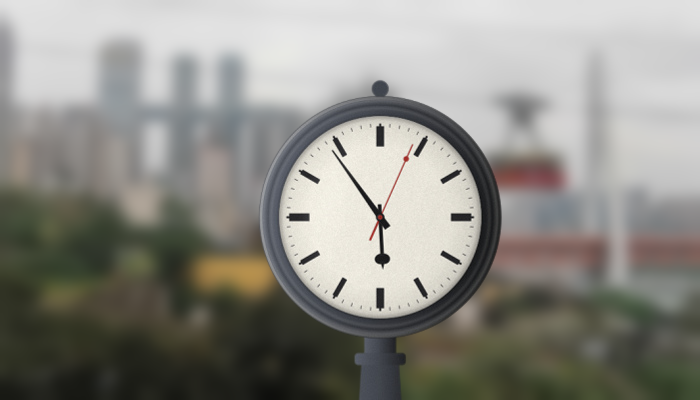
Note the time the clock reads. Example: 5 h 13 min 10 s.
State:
5 h 54 min 04 s
